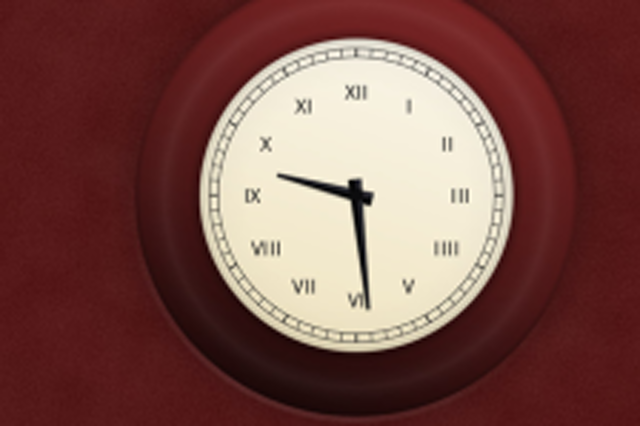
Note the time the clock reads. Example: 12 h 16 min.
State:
9 h 29 min
